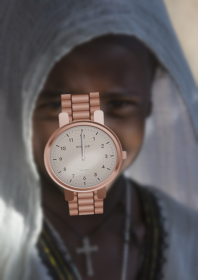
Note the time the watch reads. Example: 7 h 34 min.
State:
12 h 00 min
